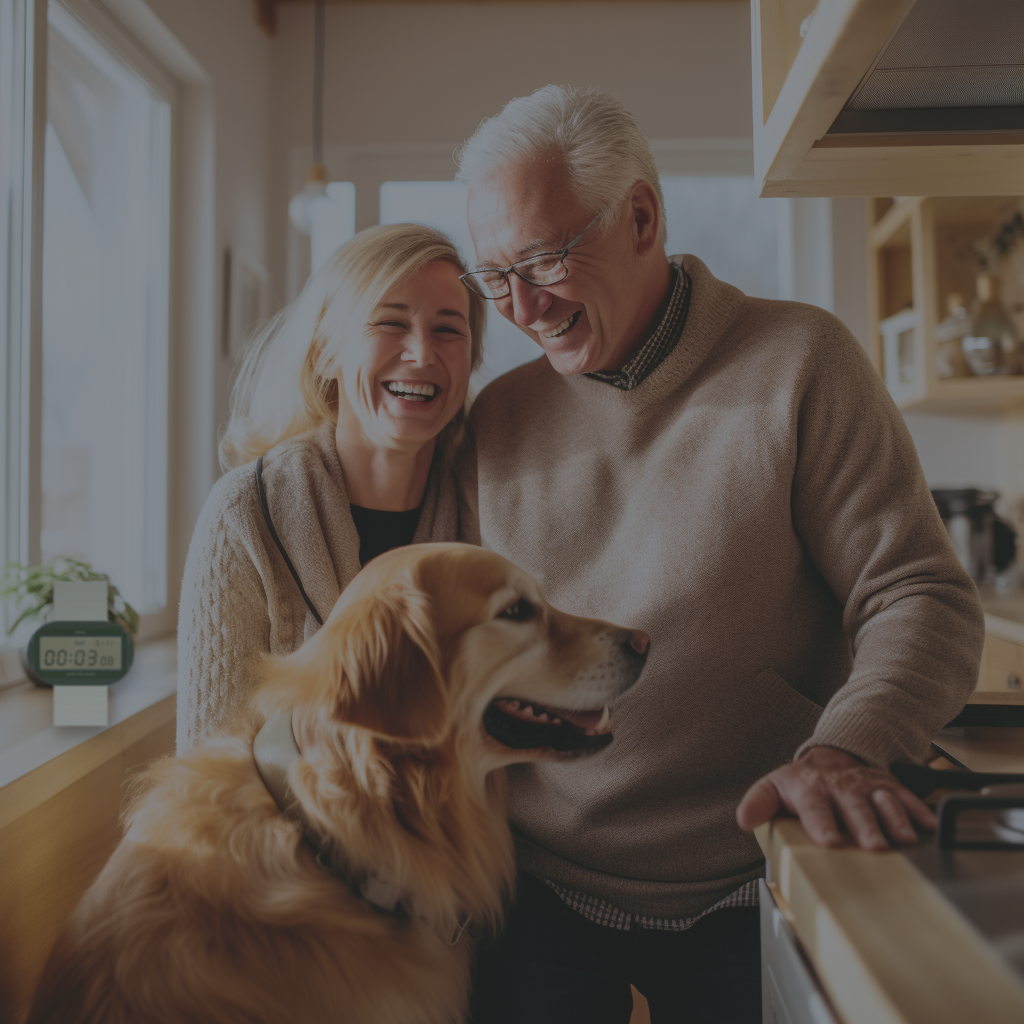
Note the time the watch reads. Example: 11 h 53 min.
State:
0 h 03 min
